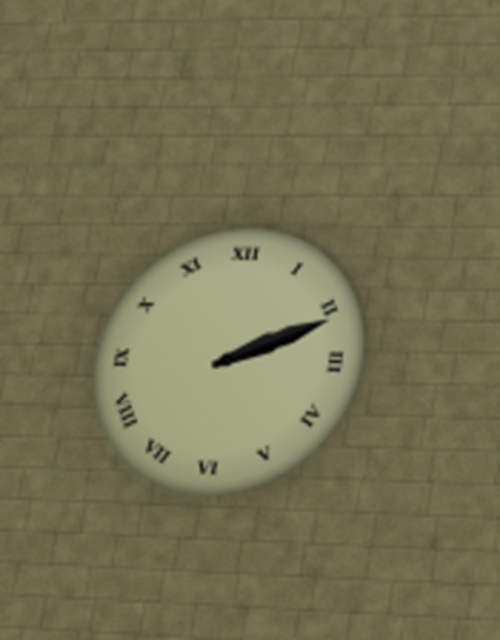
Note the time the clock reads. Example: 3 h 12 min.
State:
2 h 11 min
